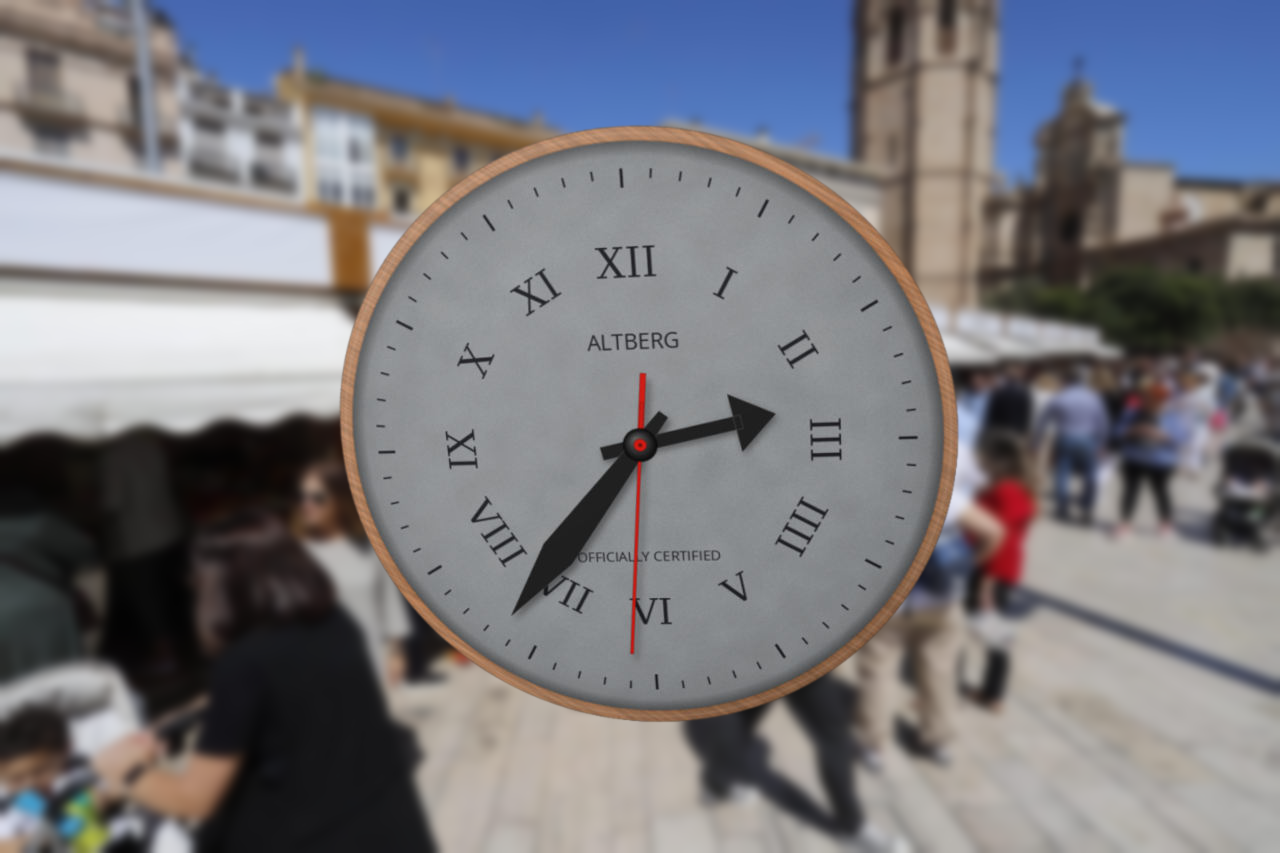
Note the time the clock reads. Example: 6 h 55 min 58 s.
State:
2 h 36 min 31 s
